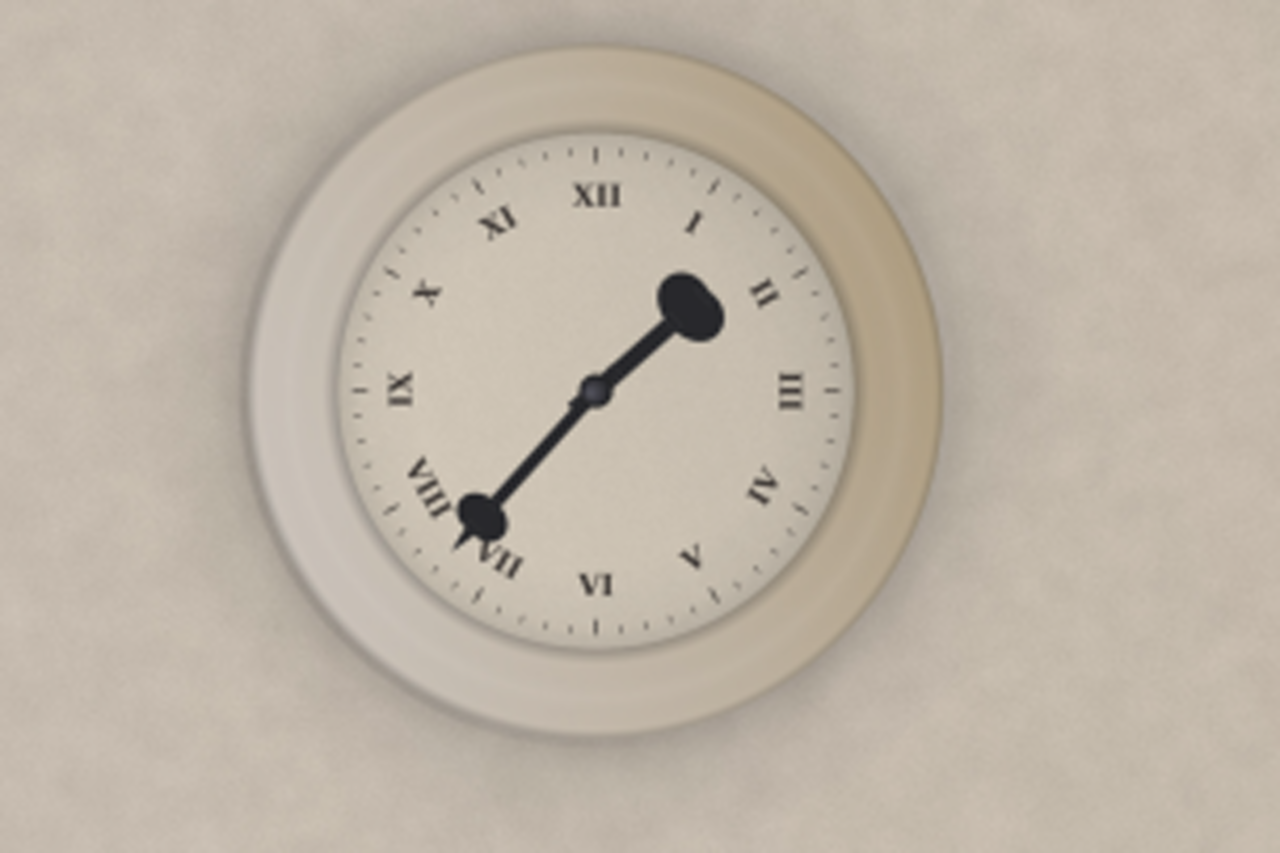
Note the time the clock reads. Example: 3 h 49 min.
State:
1 h 37 min
